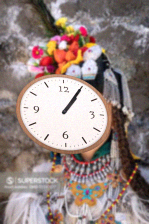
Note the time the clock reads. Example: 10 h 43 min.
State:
1 h 05 min
